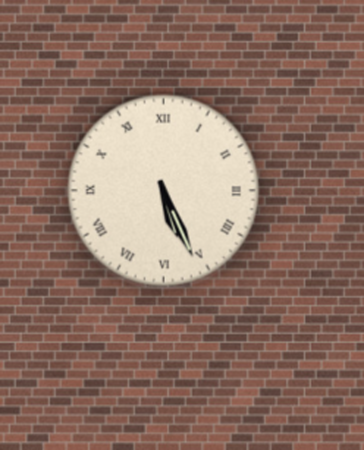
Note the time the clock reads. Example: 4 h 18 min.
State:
5 h 26 min
